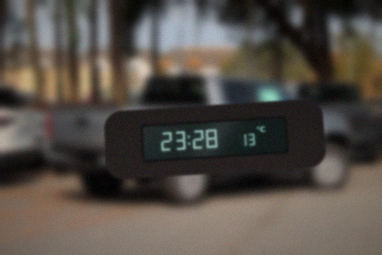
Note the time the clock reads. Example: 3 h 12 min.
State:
23 h 28 min
